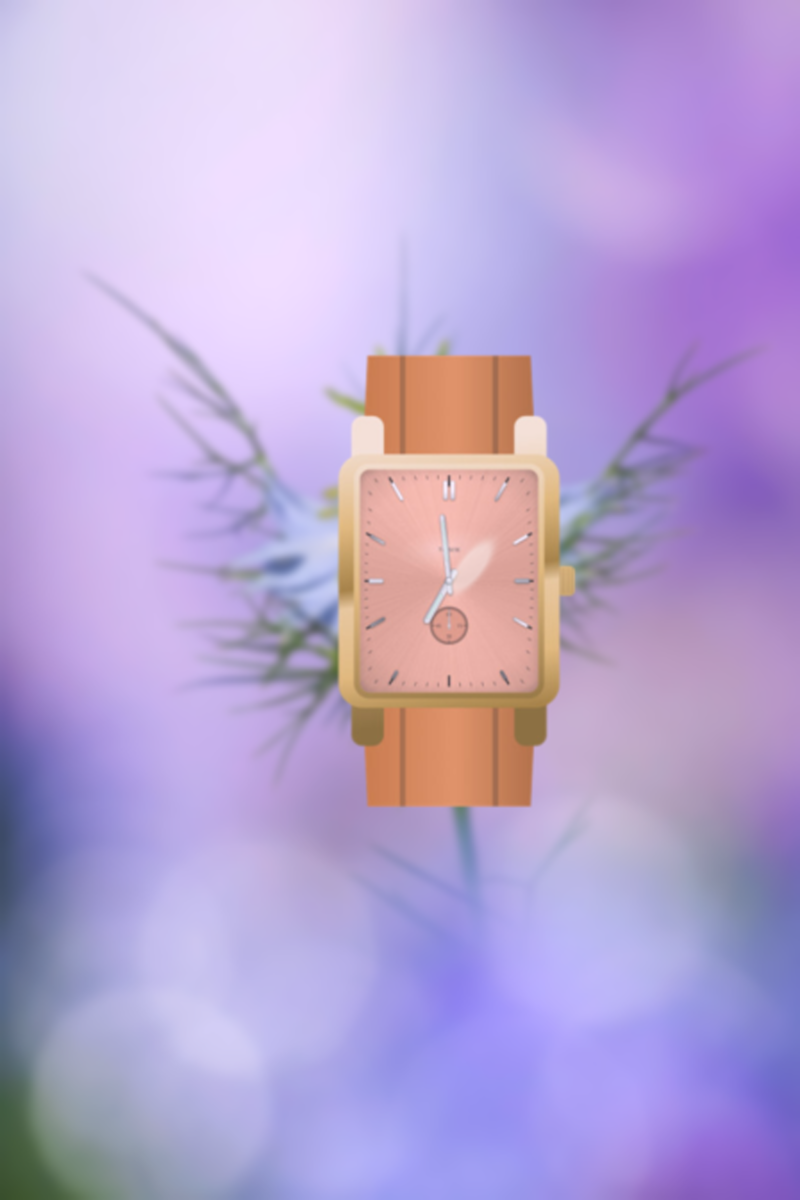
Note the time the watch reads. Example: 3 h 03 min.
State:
6 h 59 min
